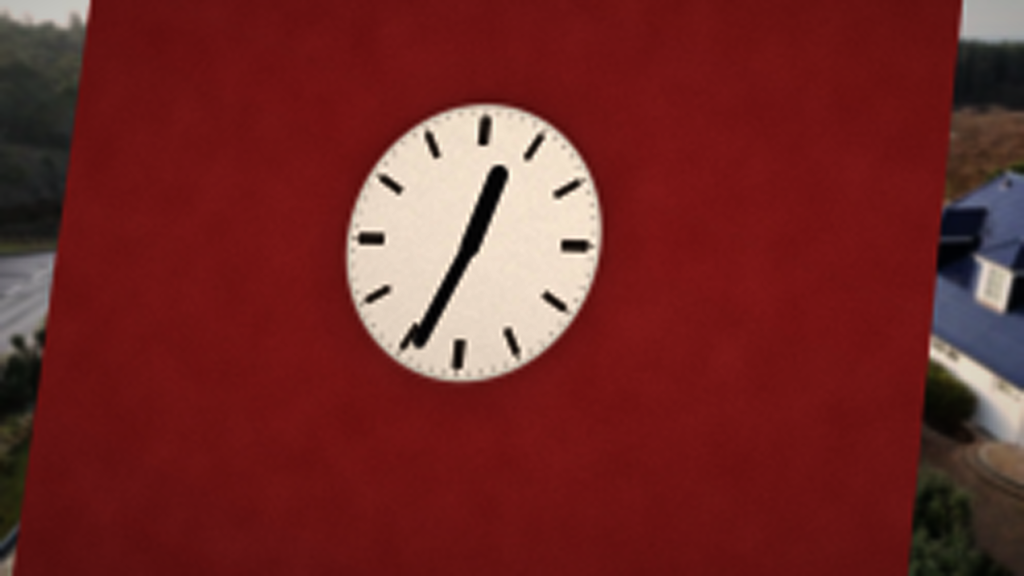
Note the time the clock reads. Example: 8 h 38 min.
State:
12 h 34 min
